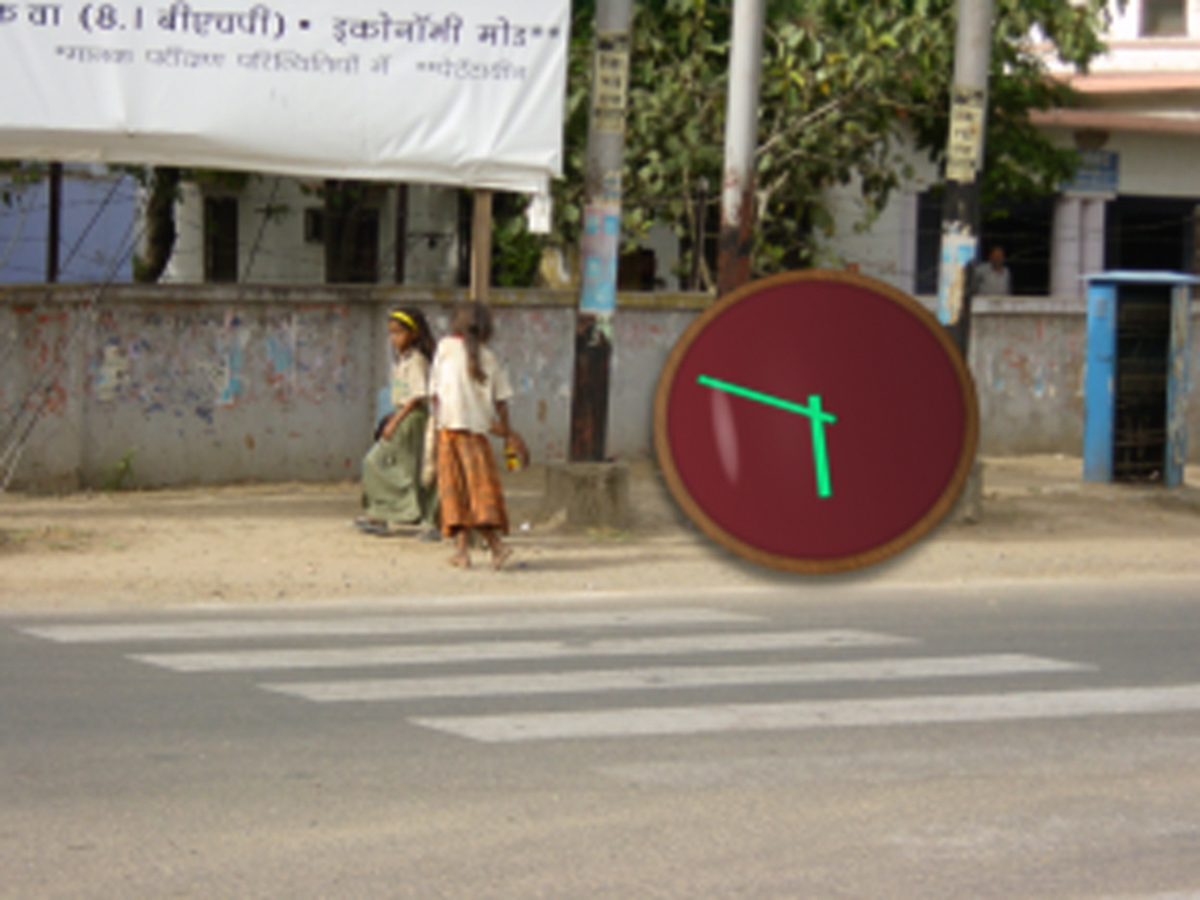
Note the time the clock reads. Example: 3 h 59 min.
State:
5 h 48 min
